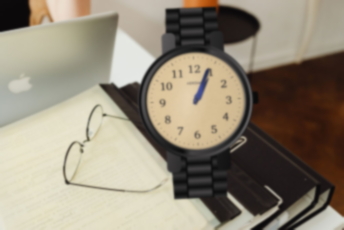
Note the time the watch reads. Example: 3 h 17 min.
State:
1 h 04 min
